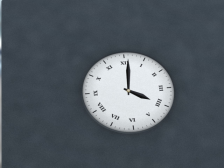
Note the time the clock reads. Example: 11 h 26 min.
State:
4 h 01 min
